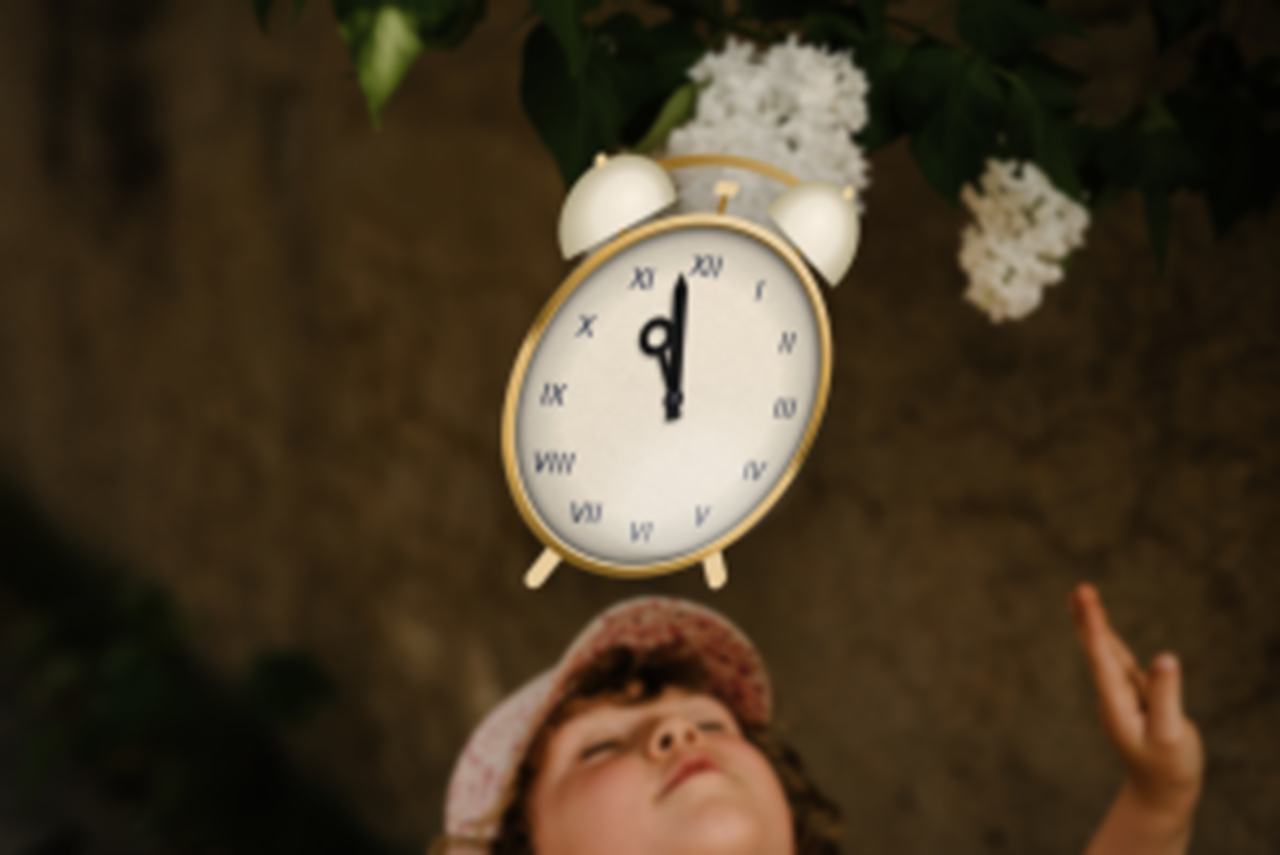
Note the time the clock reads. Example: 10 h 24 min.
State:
10 h 58 min
